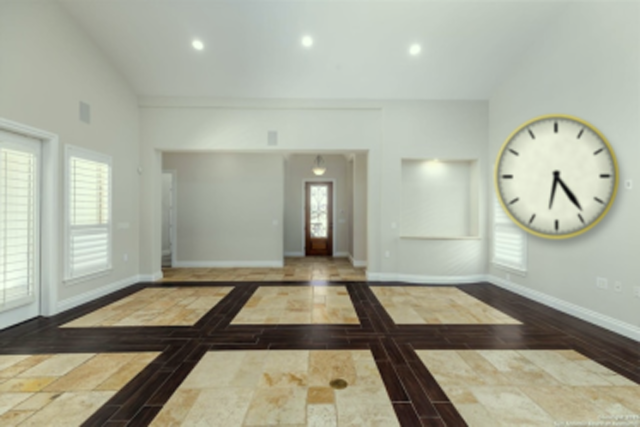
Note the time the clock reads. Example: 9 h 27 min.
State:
6 h 24 min
